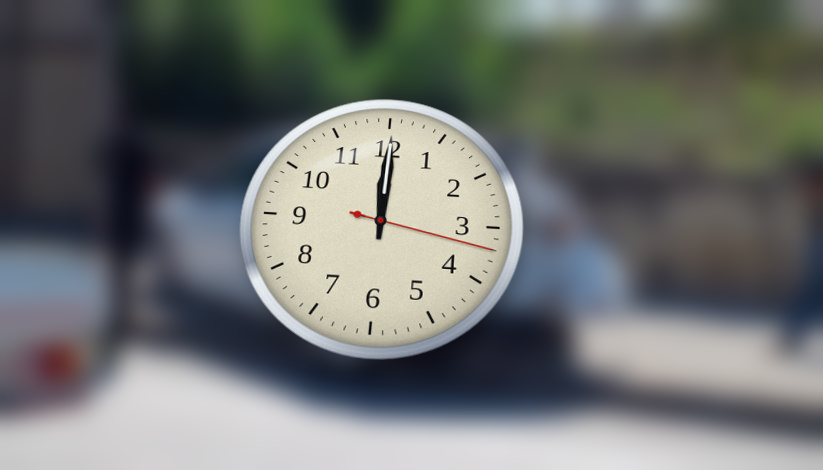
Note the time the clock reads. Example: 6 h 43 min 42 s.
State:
12 h 00 min 17 s
